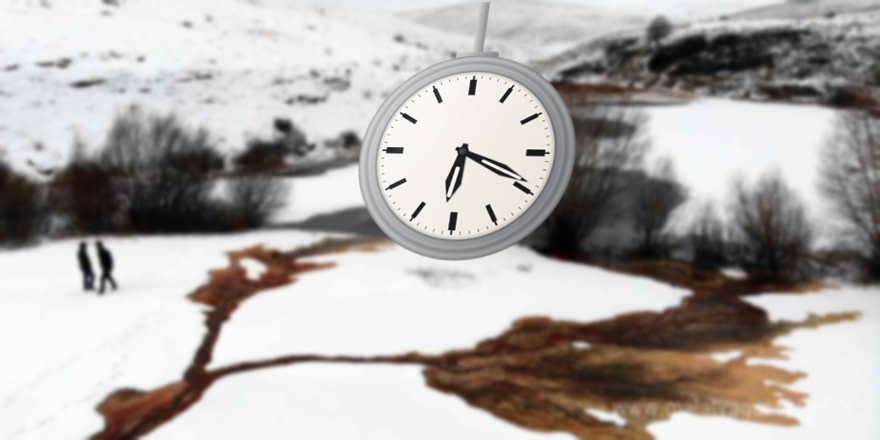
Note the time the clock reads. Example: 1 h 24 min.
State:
6 h 19 min
